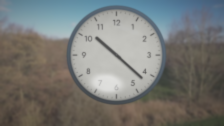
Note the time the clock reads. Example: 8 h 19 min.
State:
10 h 22 min
